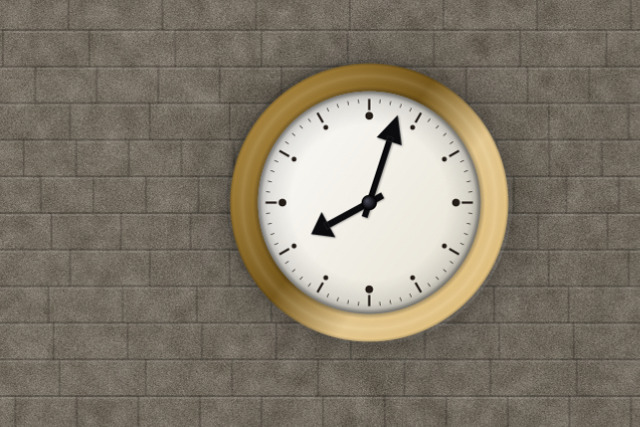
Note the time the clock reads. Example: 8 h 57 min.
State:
8 h 03 min
